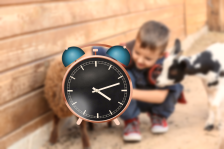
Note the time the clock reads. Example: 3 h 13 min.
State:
4 h 12 min
